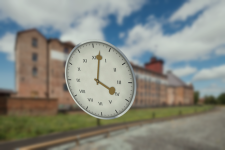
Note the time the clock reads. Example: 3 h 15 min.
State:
4 h 02 min
